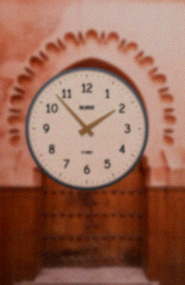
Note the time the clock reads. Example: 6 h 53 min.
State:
1 h 53 min
